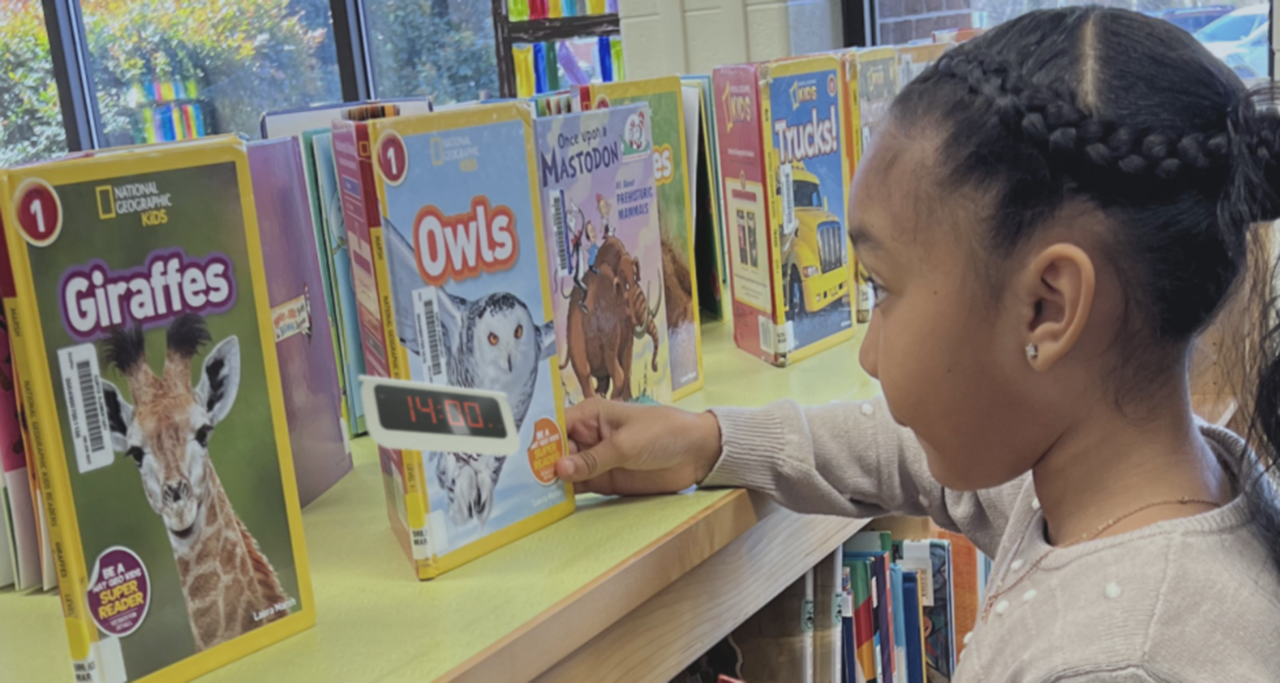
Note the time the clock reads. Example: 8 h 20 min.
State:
14 h 00 min
